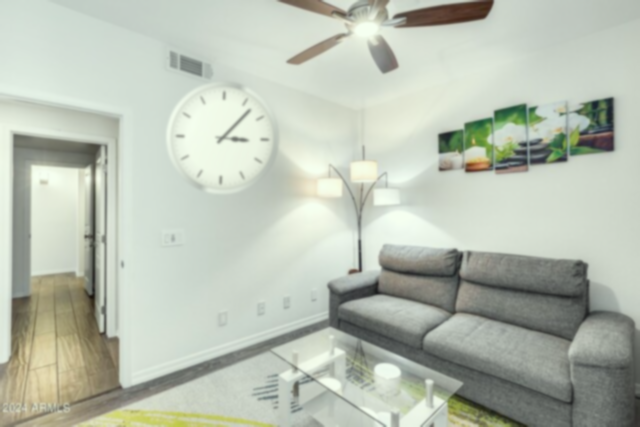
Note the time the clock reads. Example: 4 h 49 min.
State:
3 h 07 min
